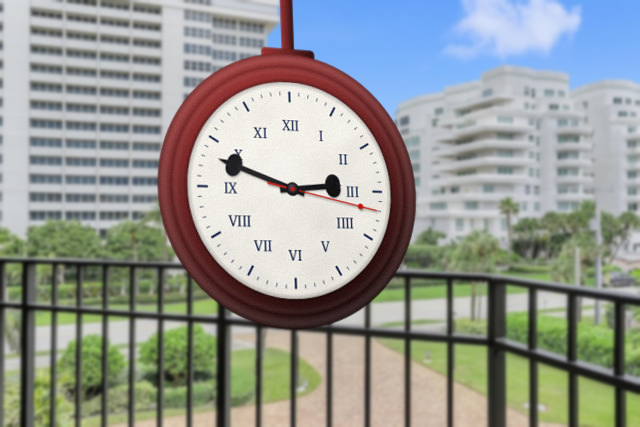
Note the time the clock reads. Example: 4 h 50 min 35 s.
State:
2 h 48 min 17 s
